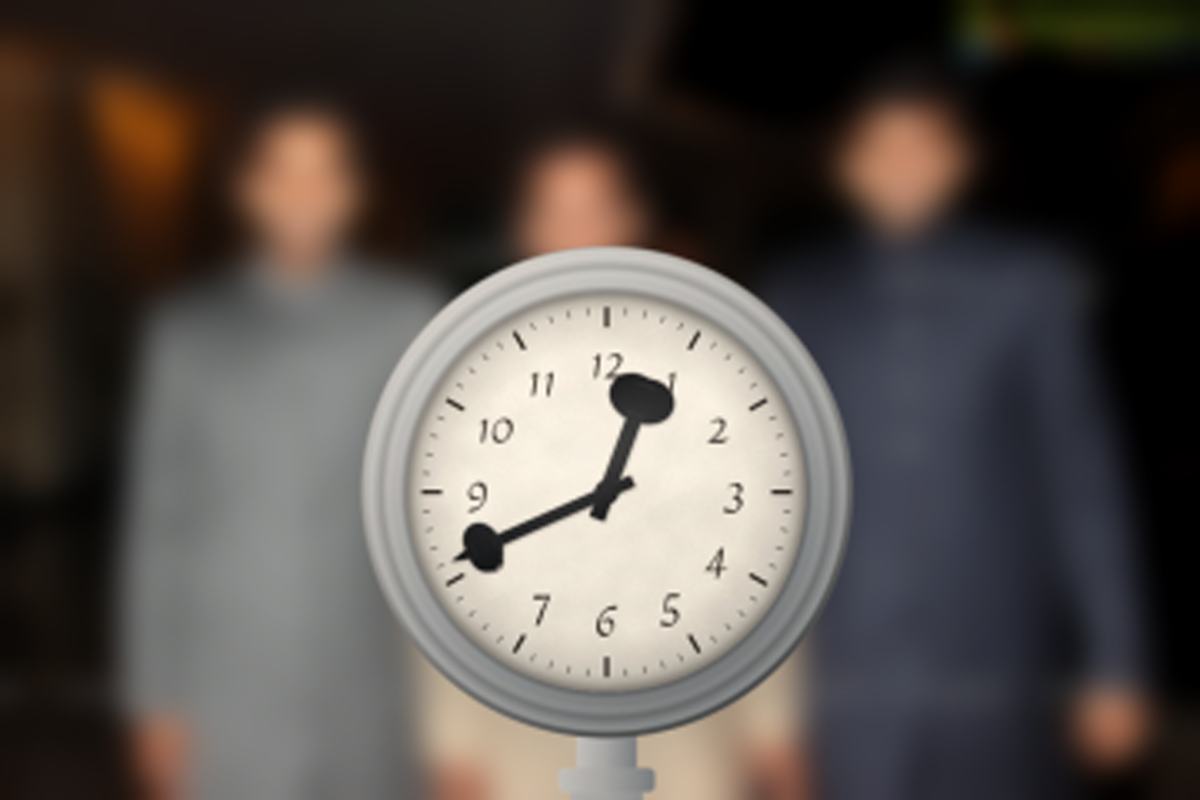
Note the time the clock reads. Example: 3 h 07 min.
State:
12 h 41 min
